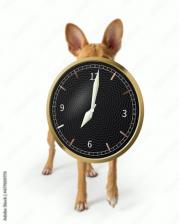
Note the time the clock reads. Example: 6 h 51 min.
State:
7 h 01 min
